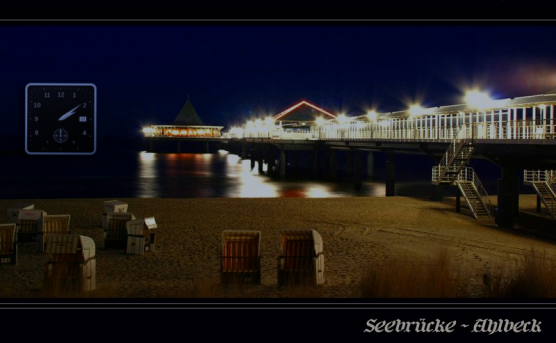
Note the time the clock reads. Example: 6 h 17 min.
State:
2 h 09 min
